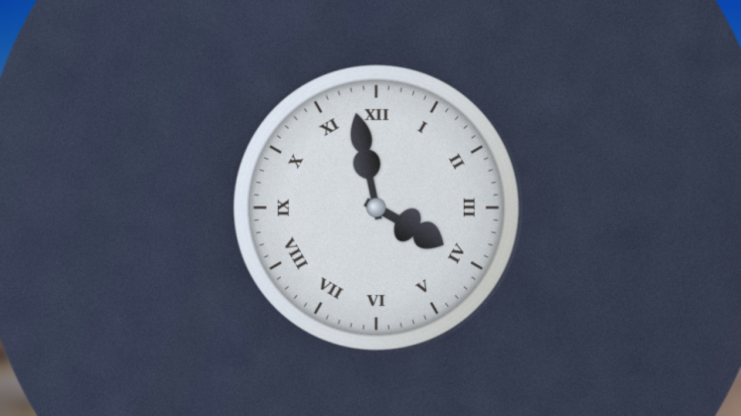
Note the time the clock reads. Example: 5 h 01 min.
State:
3 h 58 min
